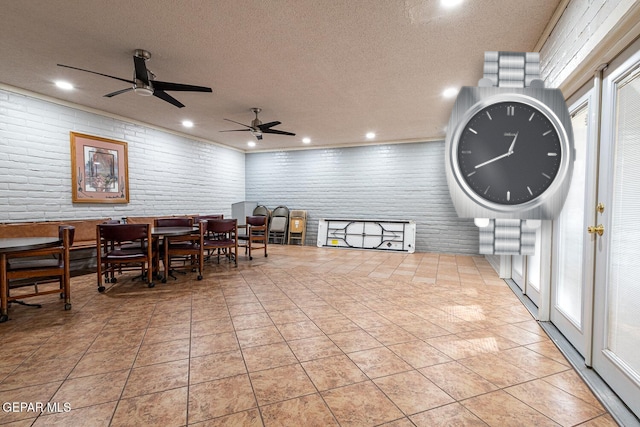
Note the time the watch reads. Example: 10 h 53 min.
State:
12 h 41 min
